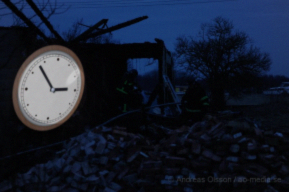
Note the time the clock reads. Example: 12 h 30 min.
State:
2 h 53 min
